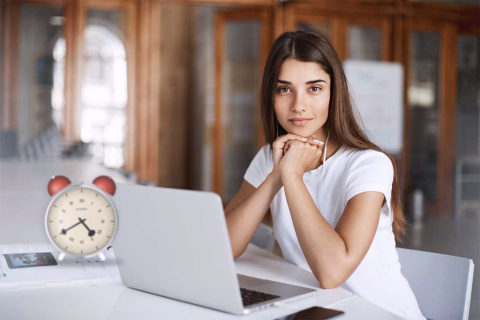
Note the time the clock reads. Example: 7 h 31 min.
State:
4 h 40 min
